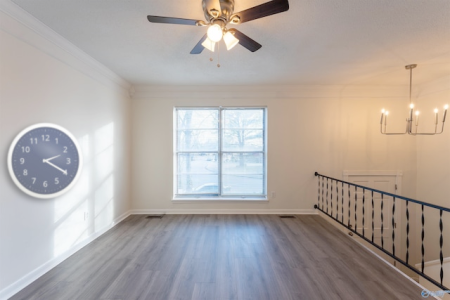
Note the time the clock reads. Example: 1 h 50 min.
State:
2 h 20 min
